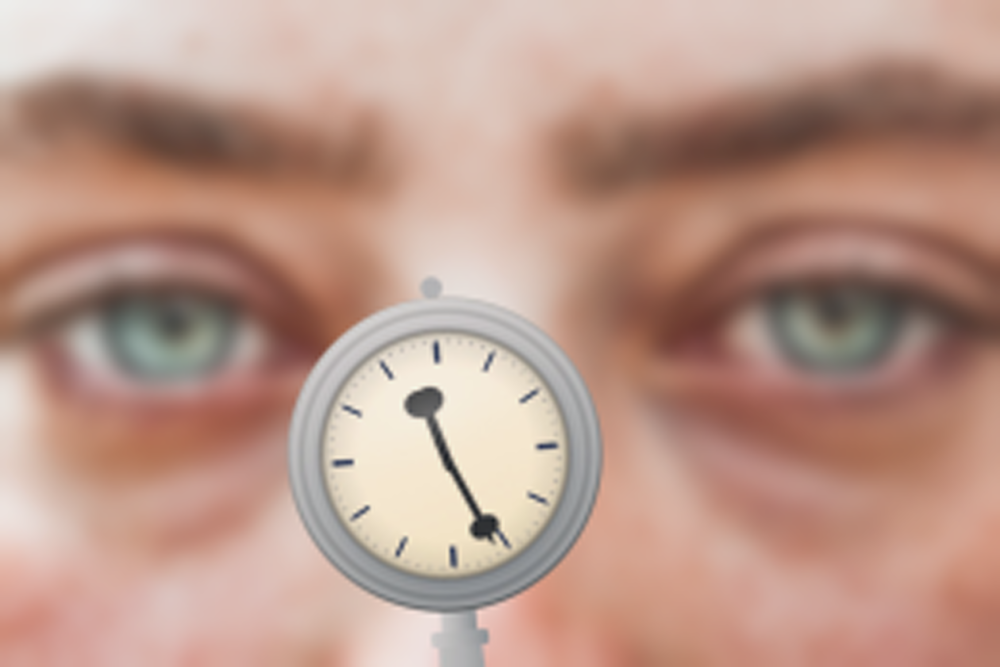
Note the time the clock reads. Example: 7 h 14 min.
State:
11 h 26 min
